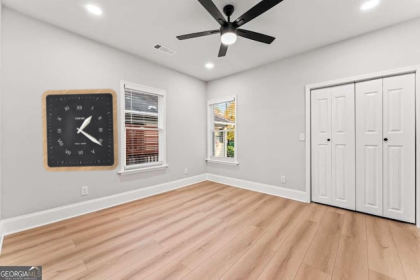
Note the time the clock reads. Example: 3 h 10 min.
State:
1 h 21 min
